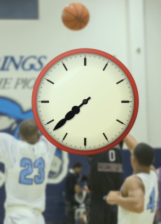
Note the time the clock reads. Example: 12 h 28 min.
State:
7 h 38 min
